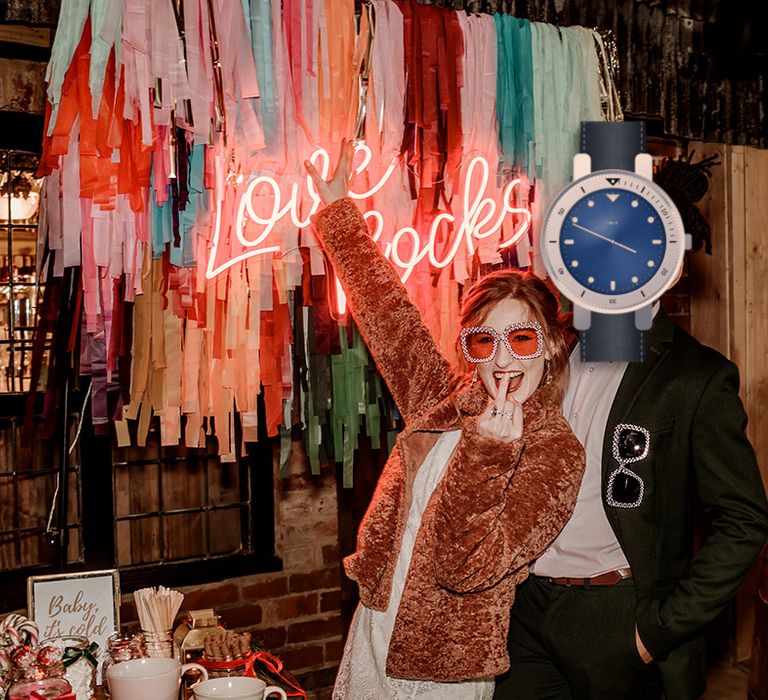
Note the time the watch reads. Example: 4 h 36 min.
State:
3 h 49 min
